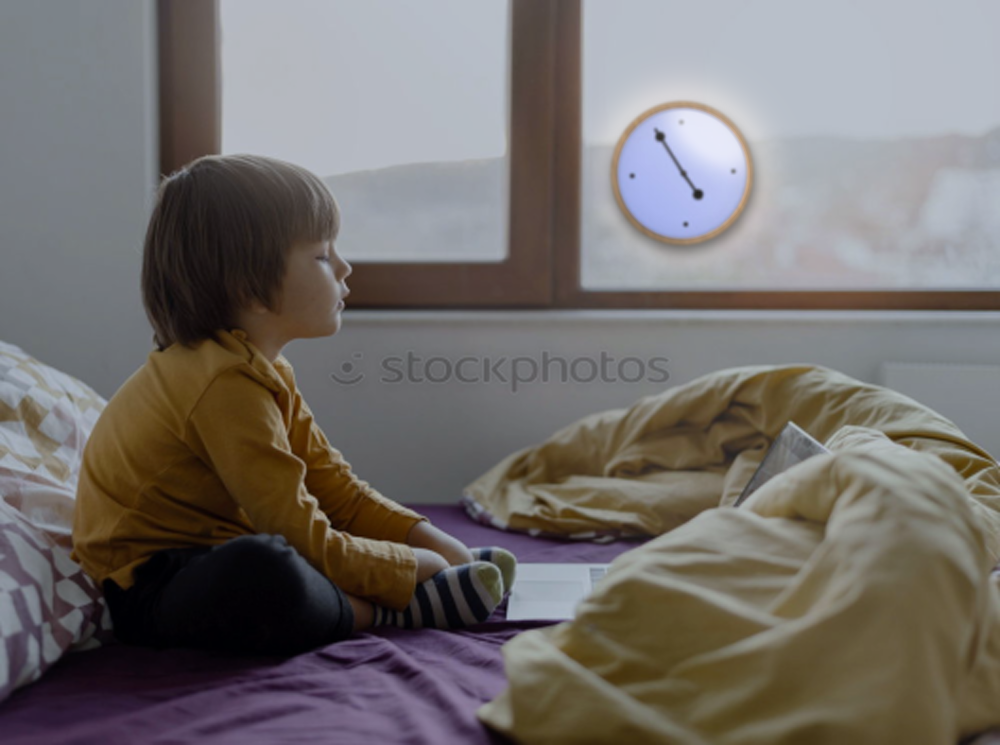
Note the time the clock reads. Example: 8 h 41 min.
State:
4 h 55 min
